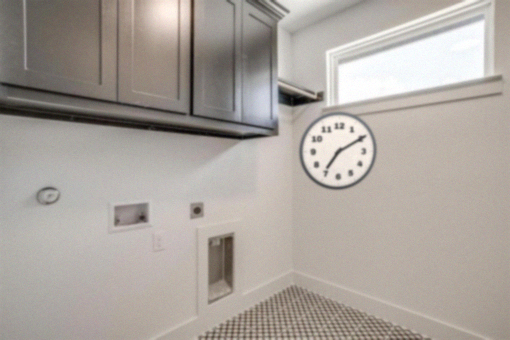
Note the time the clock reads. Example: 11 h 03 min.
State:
7 h 10 min
